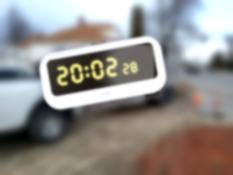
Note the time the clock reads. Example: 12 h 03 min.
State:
20 h 02 min
